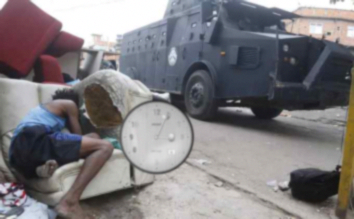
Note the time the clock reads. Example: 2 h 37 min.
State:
3 h 04 min
